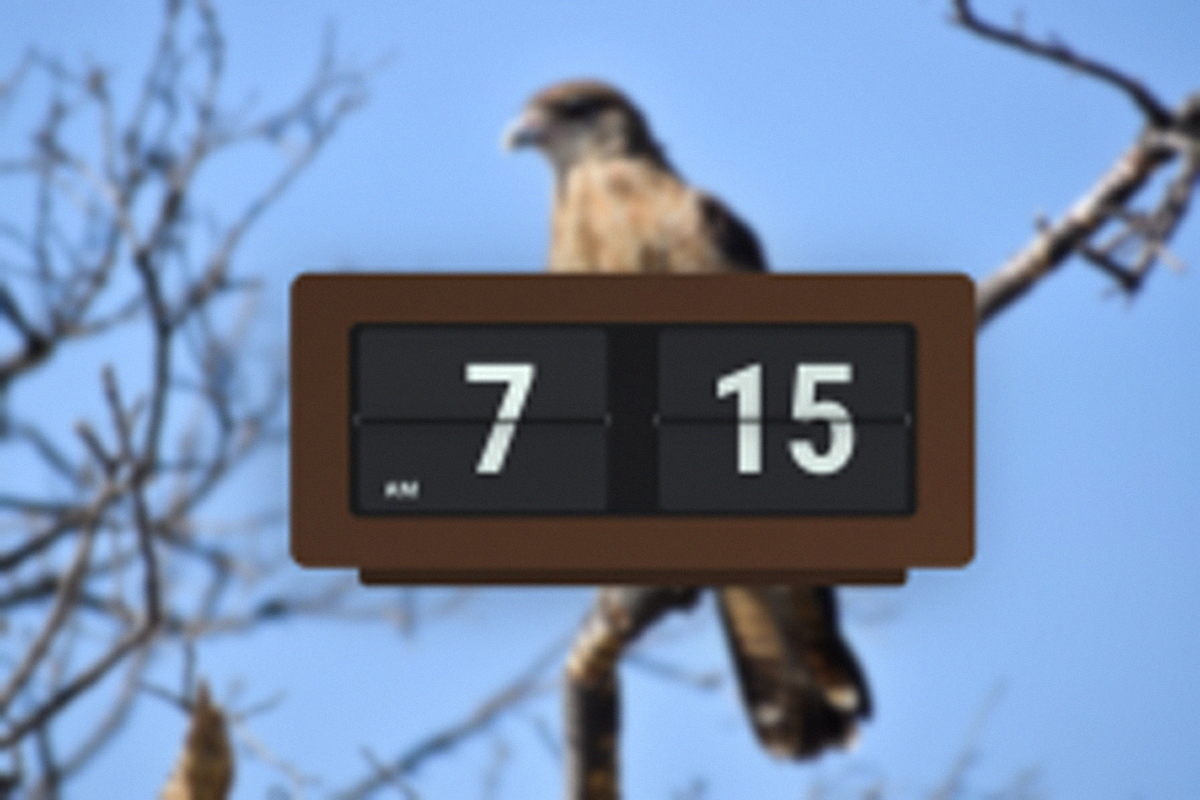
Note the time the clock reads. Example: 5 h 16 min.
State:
7 h 15 min
